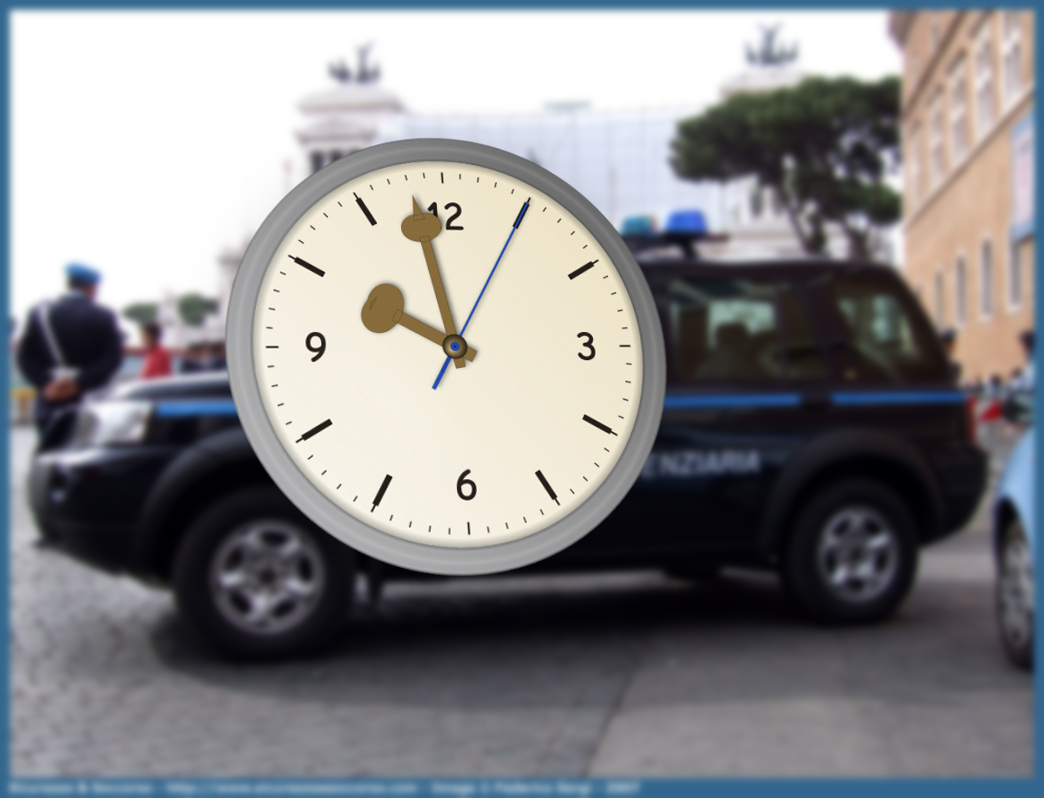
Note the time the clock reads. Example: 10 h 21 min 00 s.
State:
9 h 58 min 05 s
